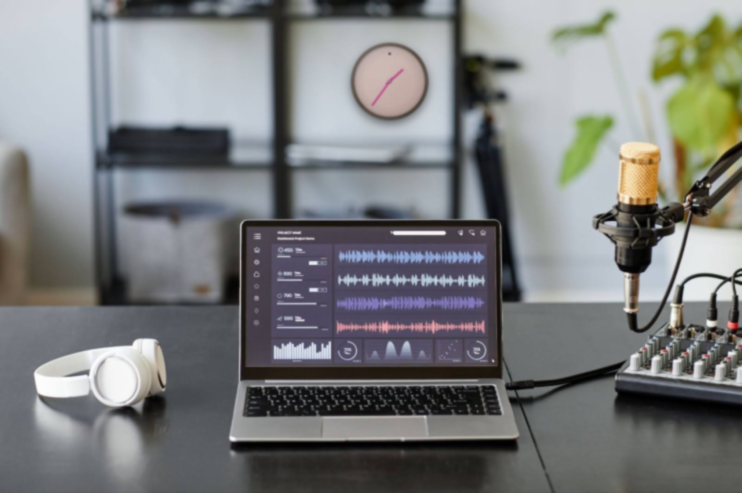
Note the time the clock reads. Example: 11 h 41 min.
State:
1 h 36 min
